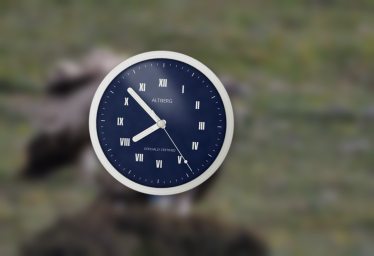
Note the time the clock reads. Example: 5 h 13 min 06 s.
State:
7 h 52 min 24 s
